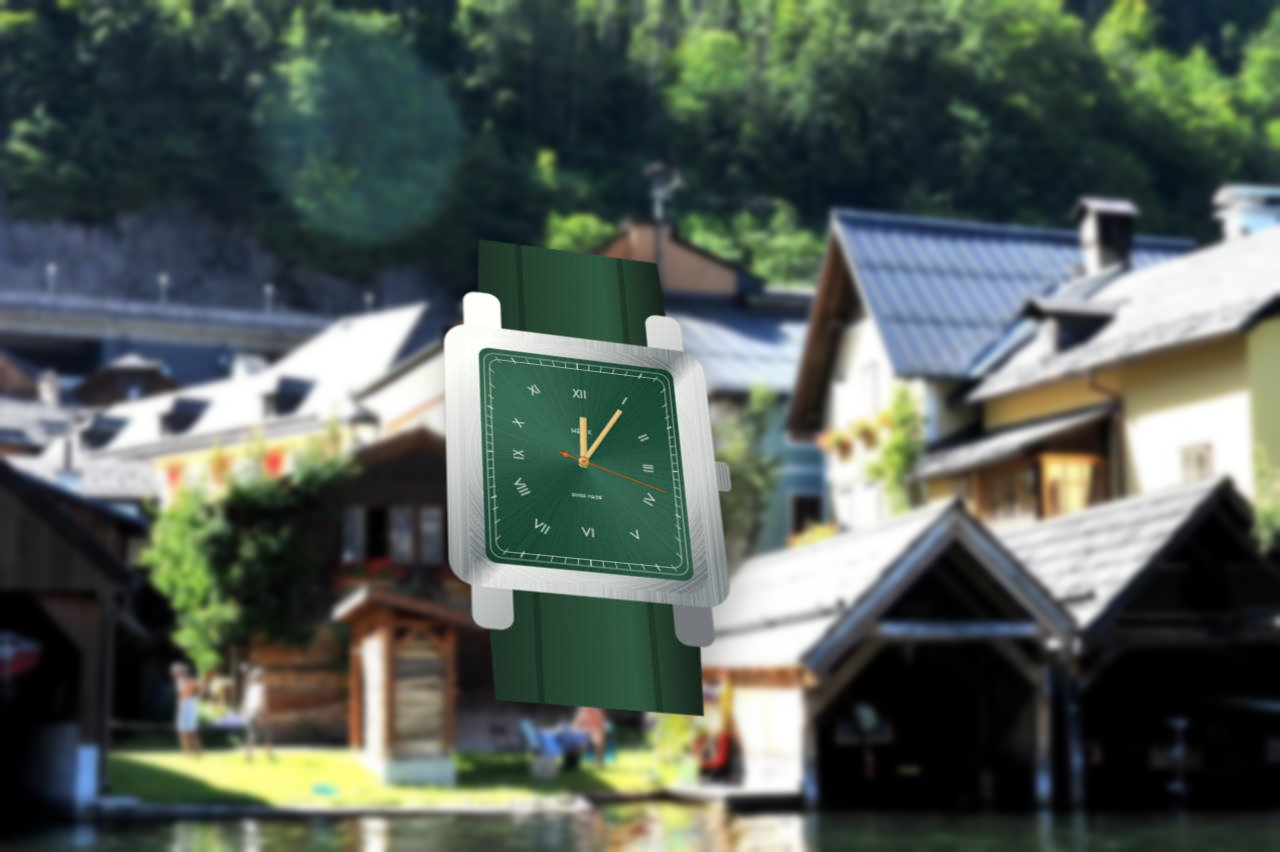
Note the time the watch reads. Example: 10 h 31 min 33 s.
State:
12 h 05 min 18 s
